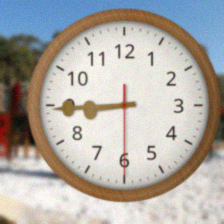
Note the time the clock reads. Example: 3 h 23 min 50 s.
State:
8 h 44 min 30 s
